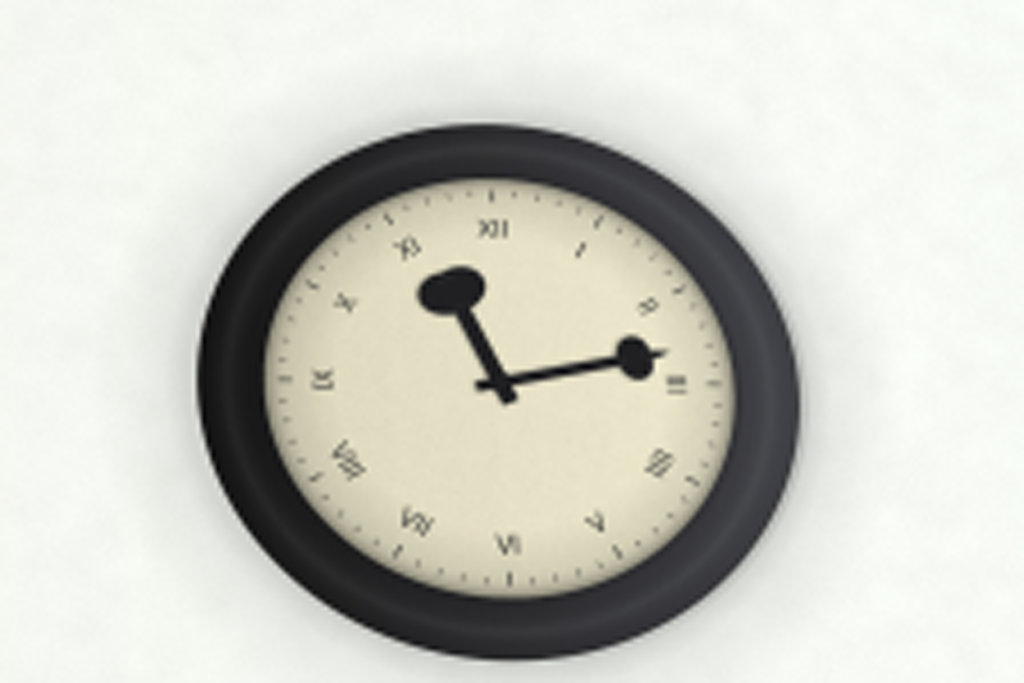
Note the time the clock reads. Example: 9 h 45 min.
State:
11 h 13 min
